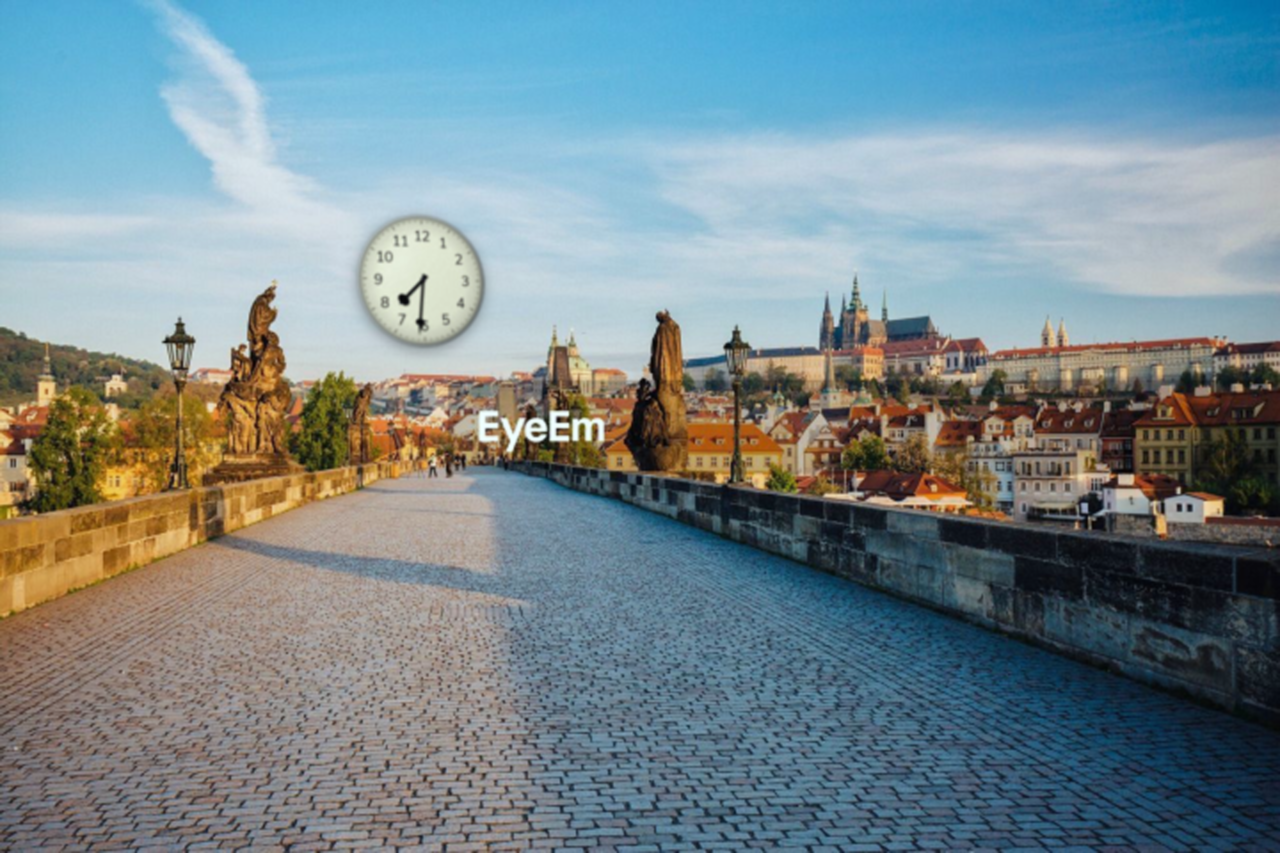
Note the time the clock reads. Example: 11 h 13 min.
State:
7 h 31 min
